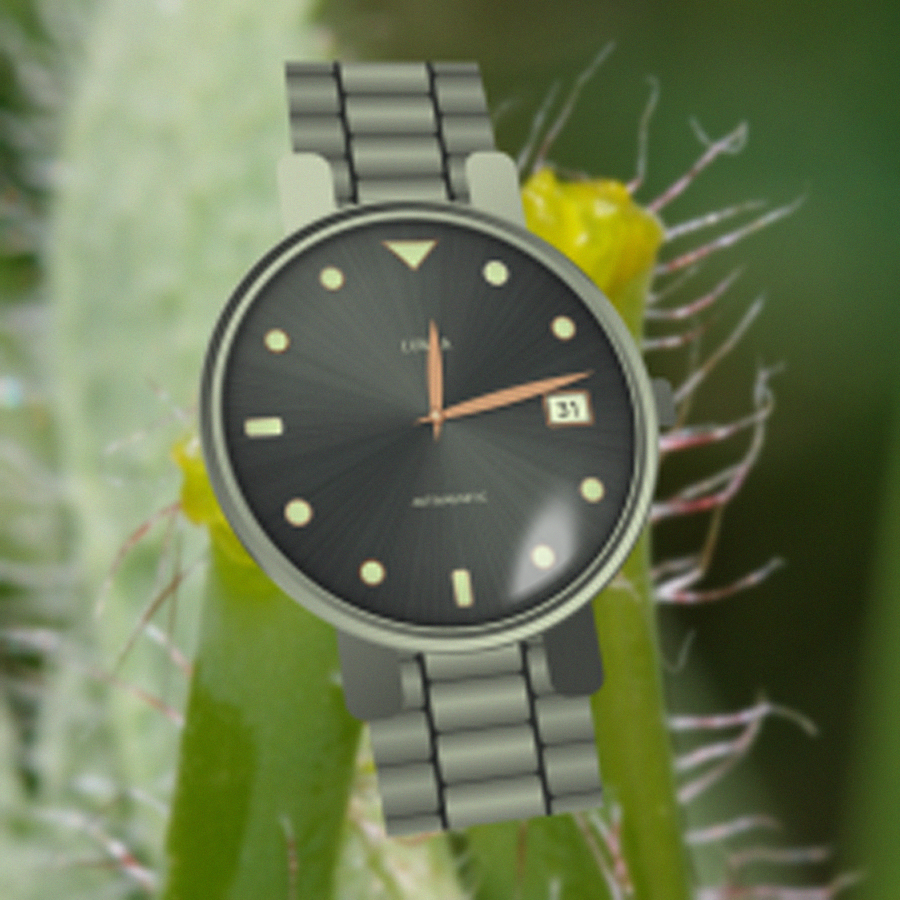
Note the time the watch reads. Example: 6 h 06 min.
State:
12 h 13 min
